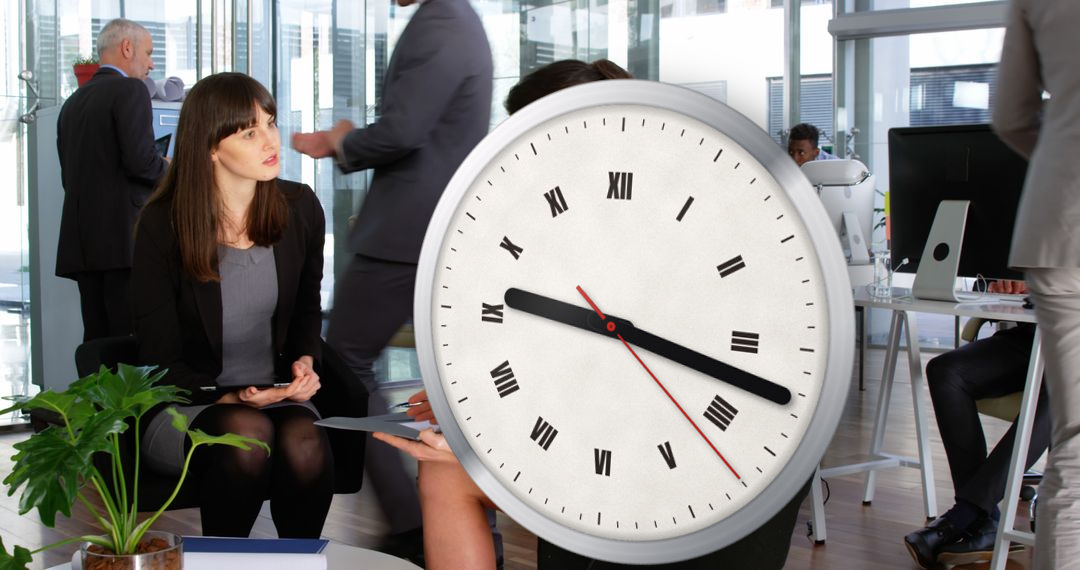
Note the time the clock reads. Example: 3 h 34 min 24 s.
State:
9 h 17 min 22 s
